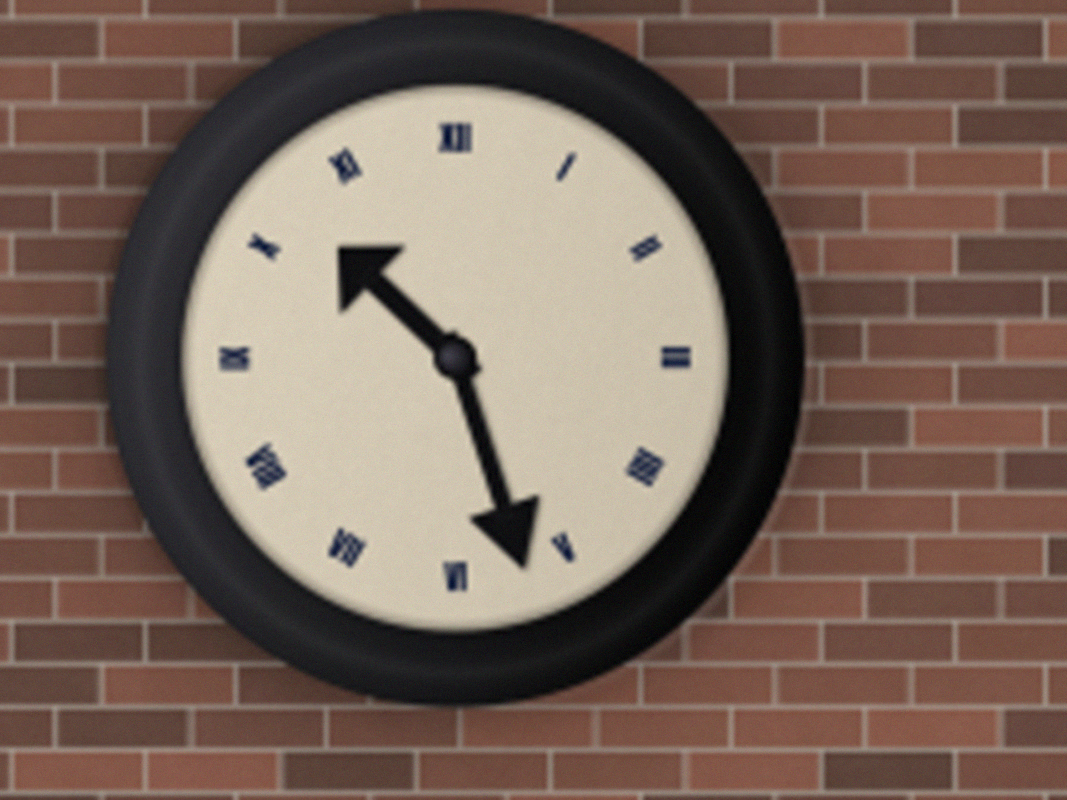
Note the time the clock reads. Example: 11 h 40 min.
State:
10 h 27 min
